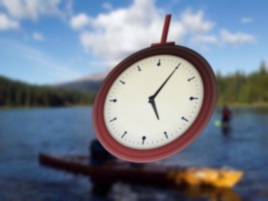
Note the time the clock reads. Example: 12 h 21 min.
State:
5 h 05 min
